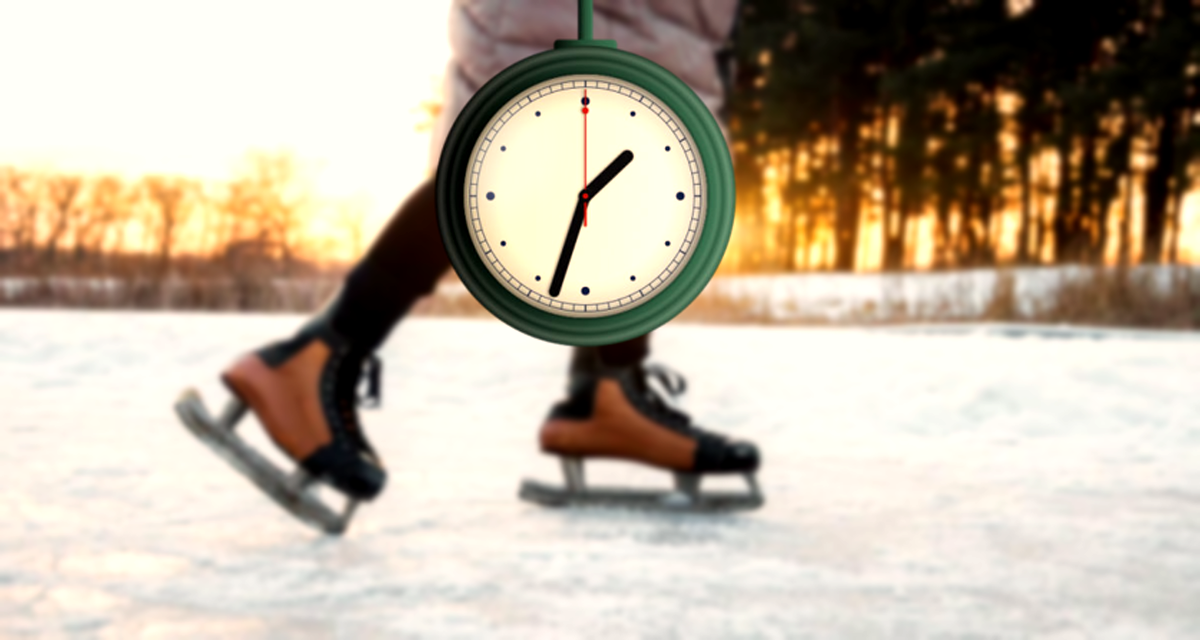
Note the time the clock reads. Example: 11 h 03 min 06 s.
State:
1 h 33 min 00 s
